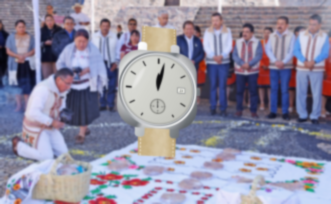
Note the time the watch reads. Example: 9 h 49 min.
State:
12 h 02 min
